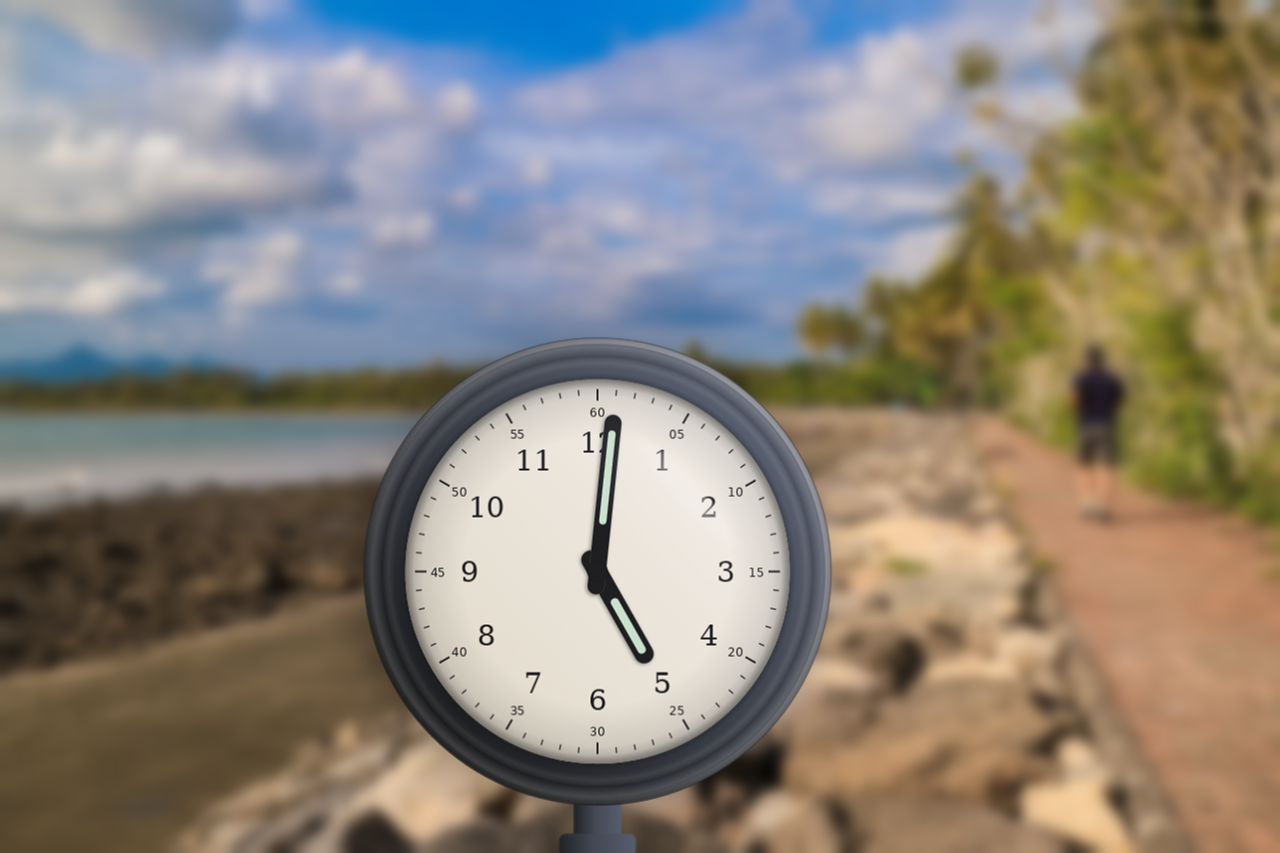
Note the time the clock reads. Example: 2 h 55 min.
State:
5 h 01 min
